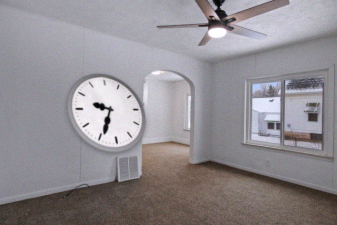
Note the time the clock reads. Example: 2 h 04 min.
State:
9 h 34 min
